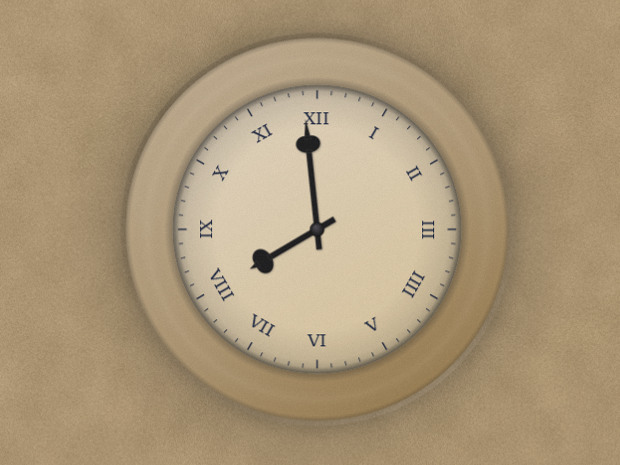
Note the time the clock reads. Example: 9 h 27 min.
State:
7 h 59 min
